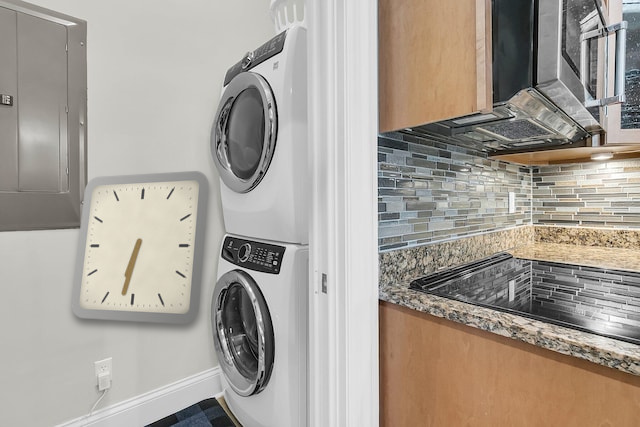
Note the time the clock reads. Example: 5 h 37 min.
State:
6 h 32 min
